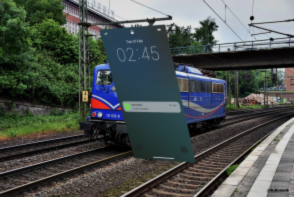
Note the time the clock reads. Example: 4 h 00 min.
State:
2 h 45 min
